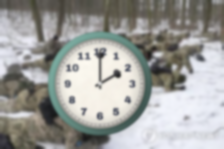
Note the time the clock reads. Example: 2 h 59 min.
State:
2 h 00 min
